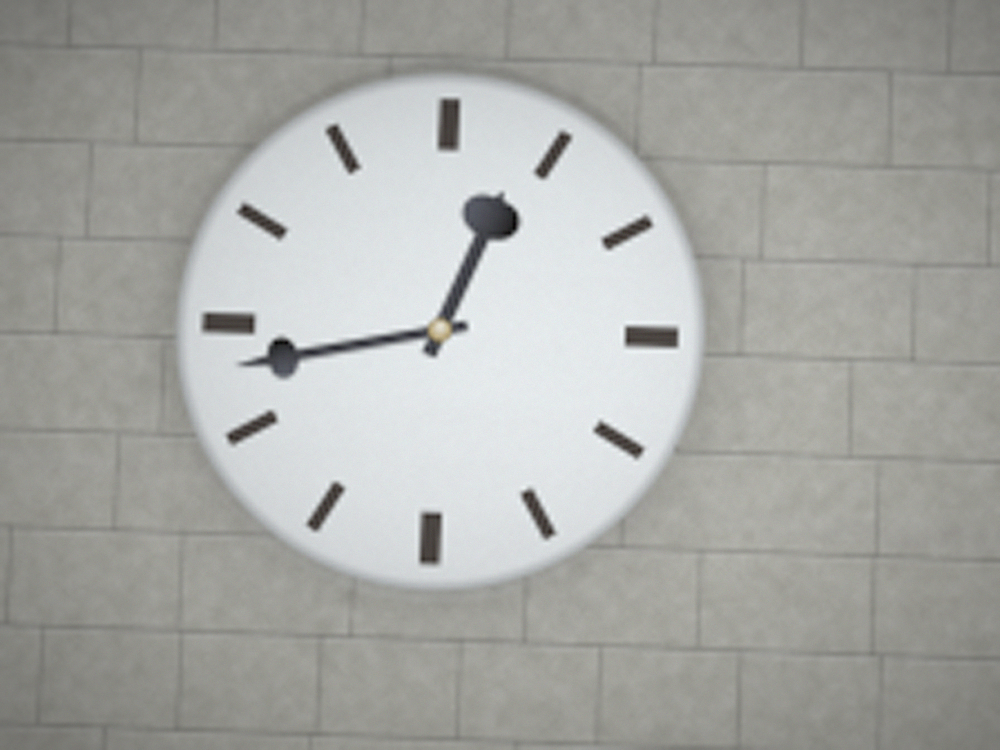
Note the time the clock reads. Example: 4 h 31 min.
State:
12 h 43 min
